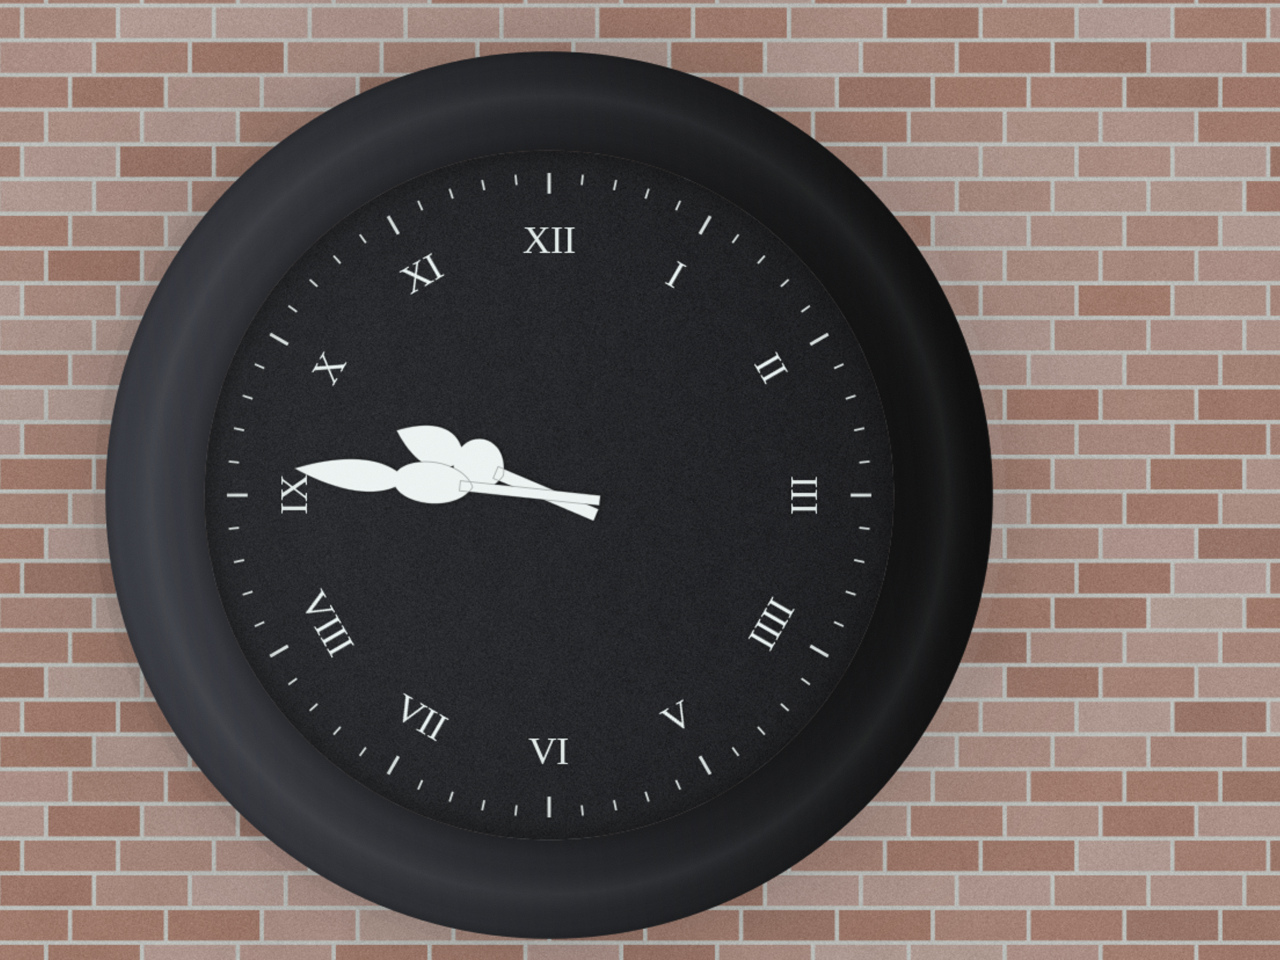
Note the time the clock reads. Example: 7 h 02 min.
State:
9 h 46 min
